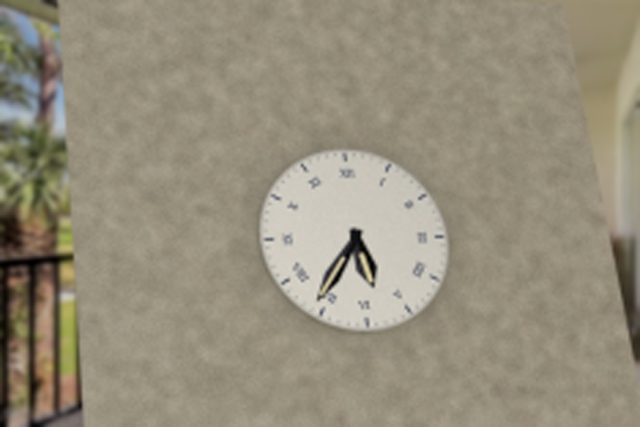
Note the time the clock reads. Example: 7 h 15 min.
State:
5 h 36 min
